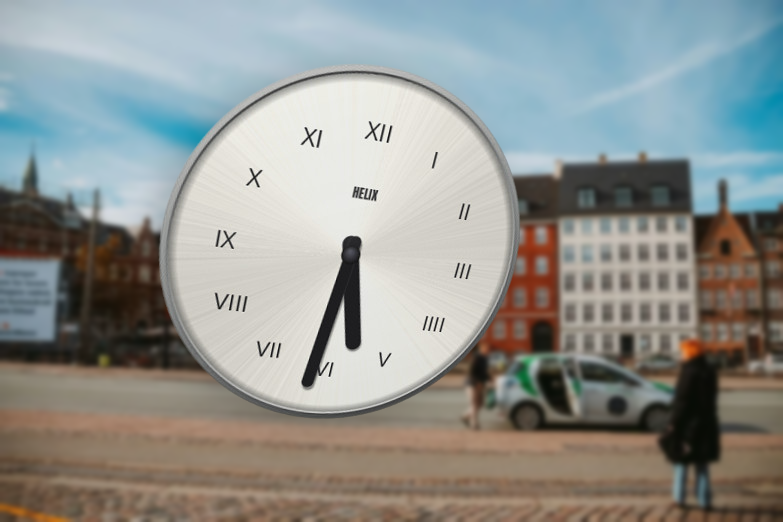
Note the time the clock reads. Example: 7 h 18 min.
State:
5 h 31 min
